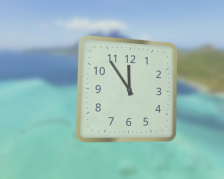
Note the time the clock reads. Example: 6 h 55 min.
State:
11 h 54 min
